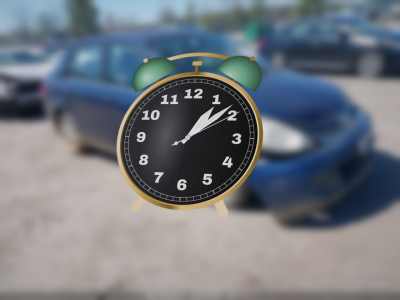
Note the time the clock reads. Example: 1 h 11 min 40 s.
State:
1 h 08 min 10 s
